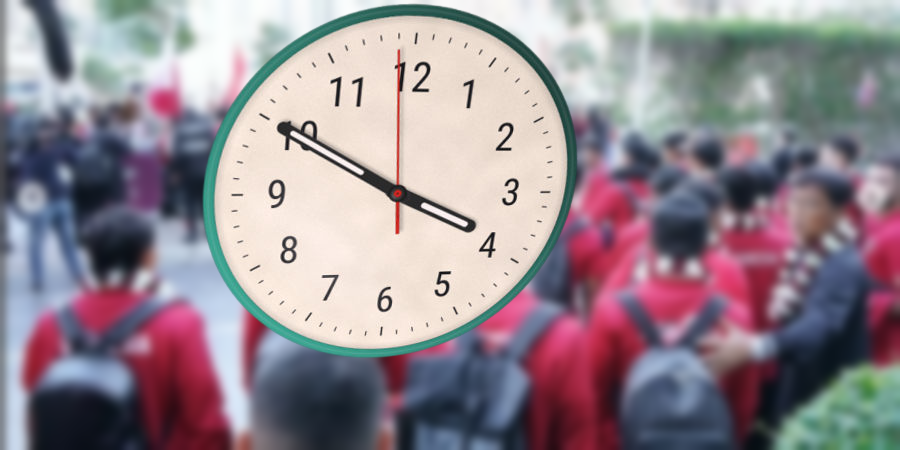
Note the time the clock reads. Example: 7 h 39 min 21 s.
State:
3 h 49 min 59 s
